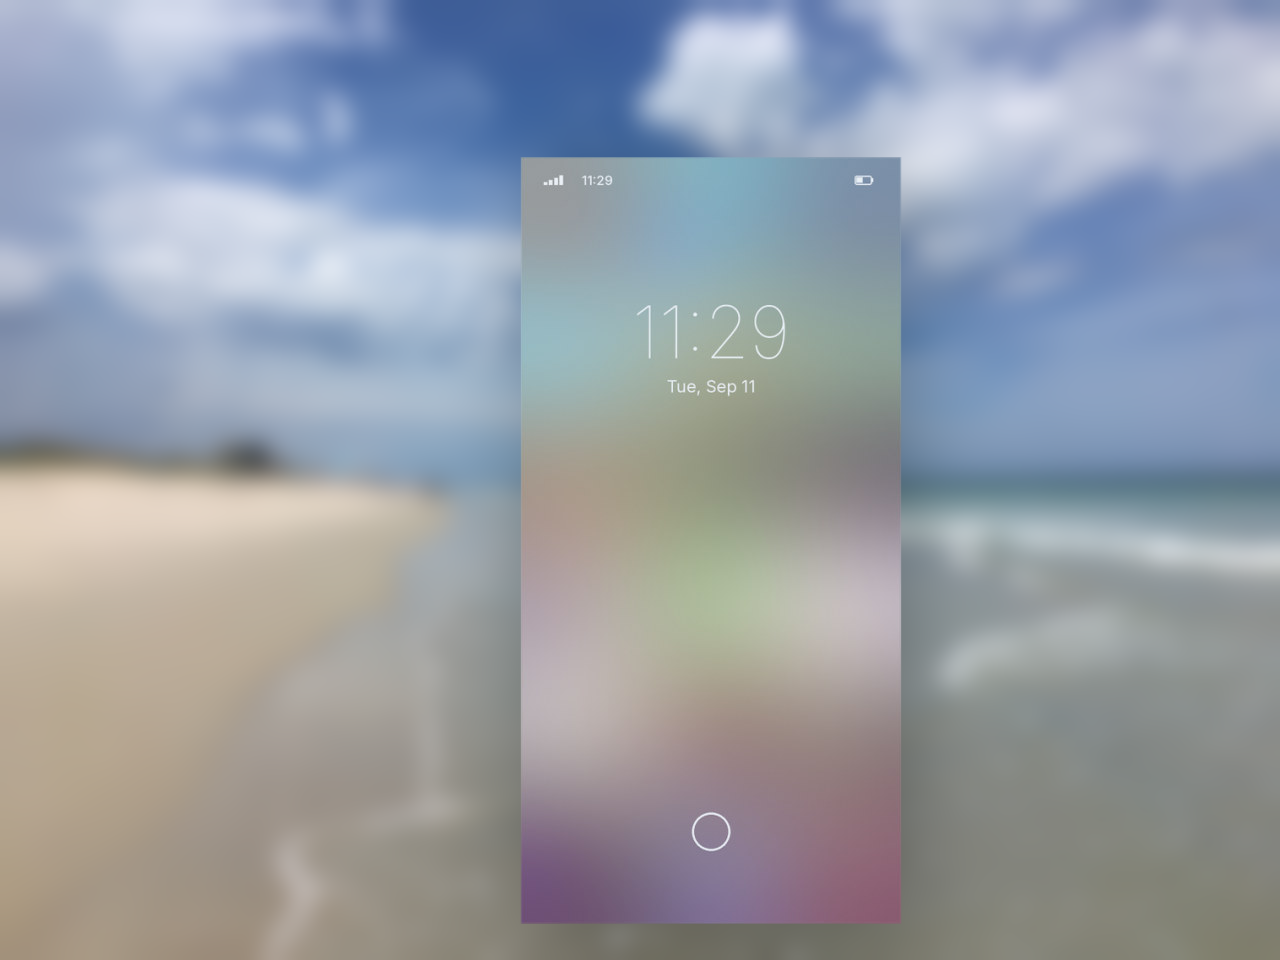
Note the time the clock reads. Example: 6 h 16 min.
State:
11 h 29 min
